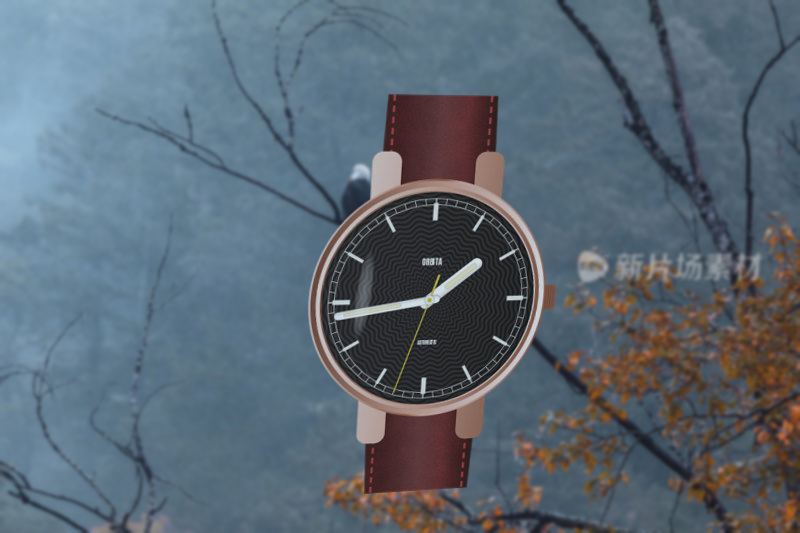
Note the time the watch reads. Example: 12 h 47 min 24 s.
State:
1 h 43 min 33 s
